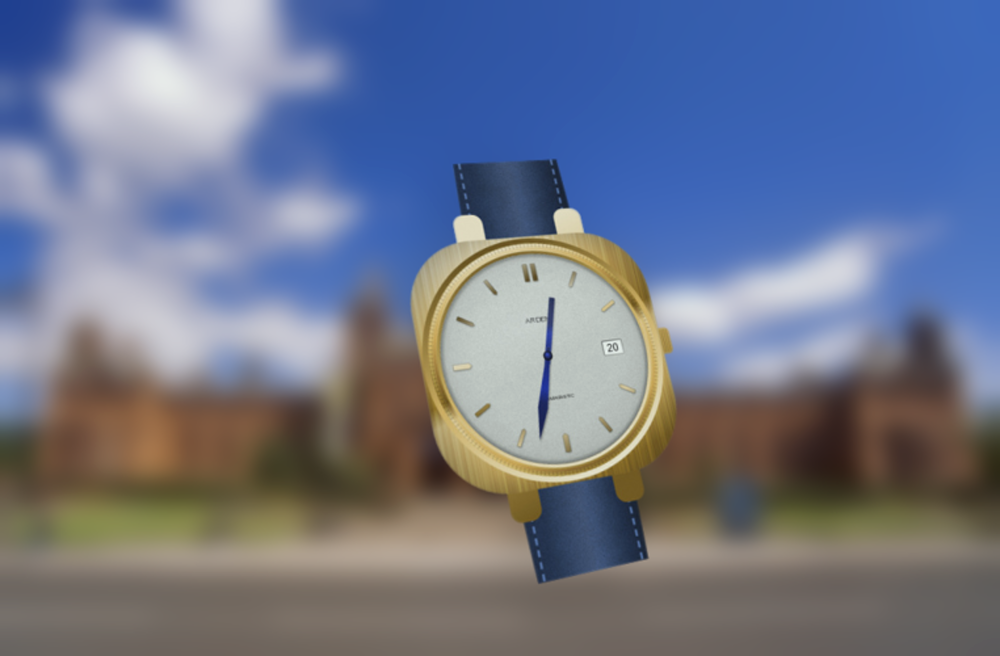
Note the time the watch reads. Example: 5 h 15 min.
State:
12 h 33 min
